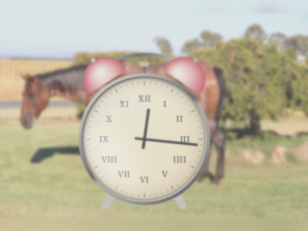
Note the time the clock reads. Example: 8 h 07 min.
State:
12 h 16 min
